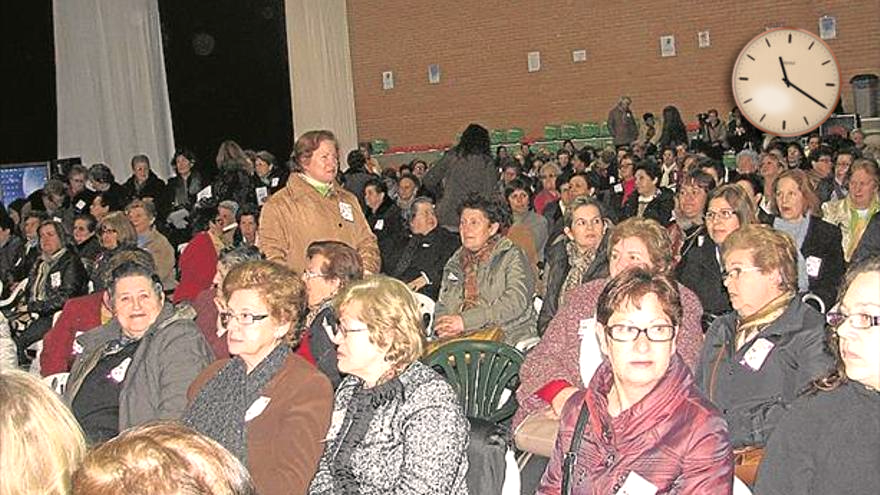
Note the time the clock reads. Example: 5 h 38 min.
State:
11 h 20 min
